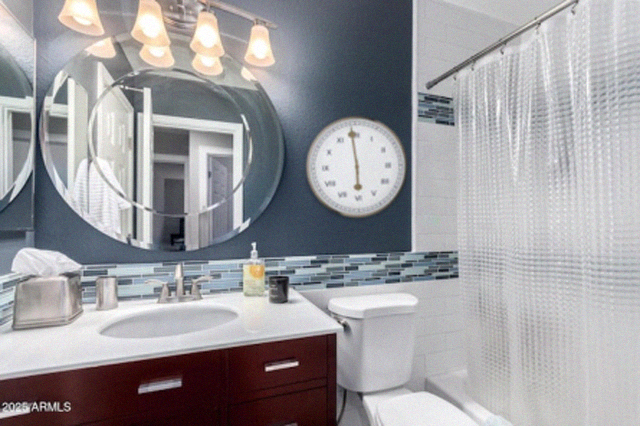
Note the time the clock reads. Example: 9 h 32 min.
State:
5 h 59 min
